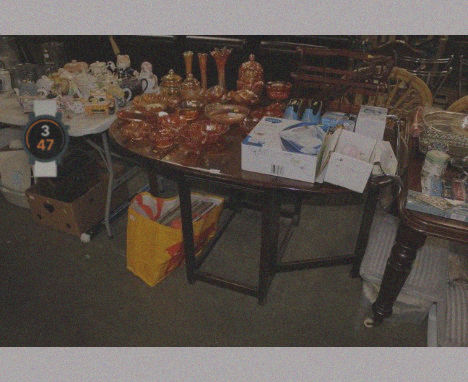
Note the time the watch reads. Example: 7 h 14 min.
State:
3 h 47 min
